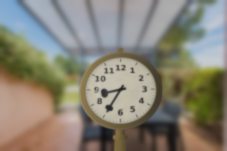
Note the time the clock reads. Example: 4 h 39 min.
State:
8 h 35 min
